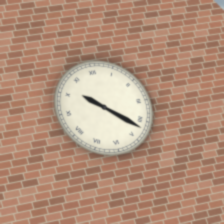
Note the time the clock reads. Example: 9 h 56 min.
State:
10 h 22 min
